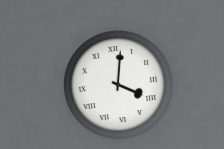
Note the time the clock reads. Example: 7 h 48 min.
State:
4 h 02 min
